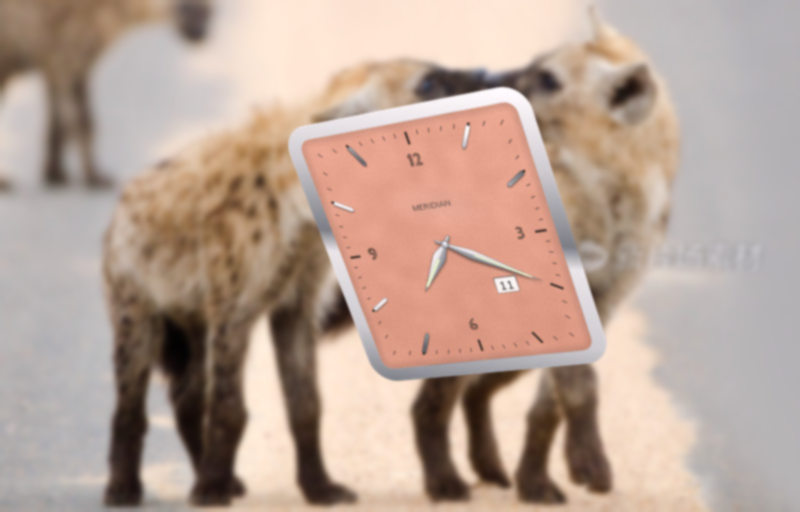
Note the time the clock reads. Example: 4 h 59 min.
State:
7 h 20 min
